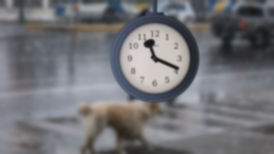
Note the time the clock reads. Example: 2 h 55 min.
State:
11 h 19 min
